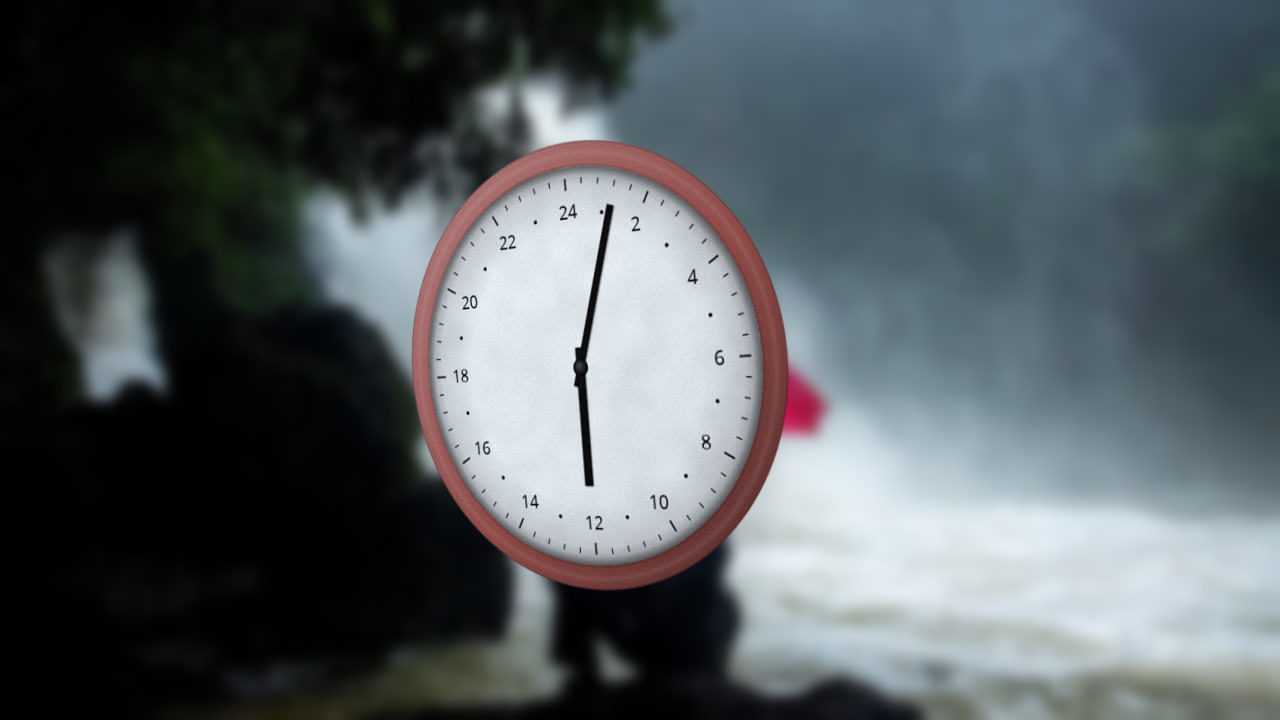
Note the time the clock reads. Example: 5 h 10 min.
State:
12 h 03 min
